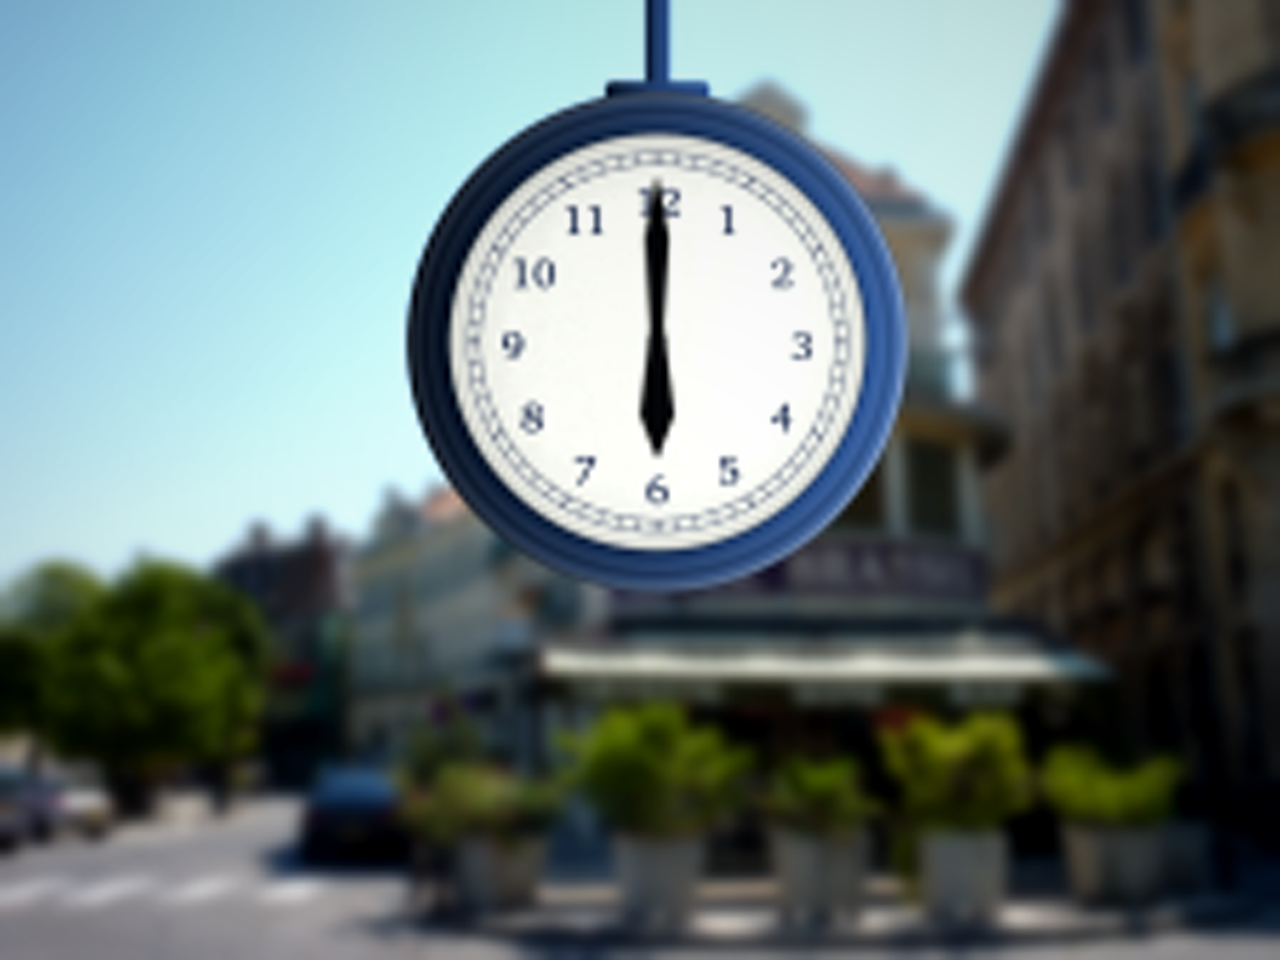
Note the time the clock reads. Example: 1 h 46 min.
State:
6 h 00 min
